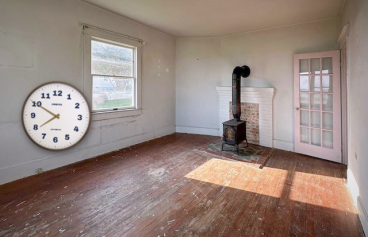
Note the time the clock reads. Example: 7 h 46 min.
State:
7 h 50 min
